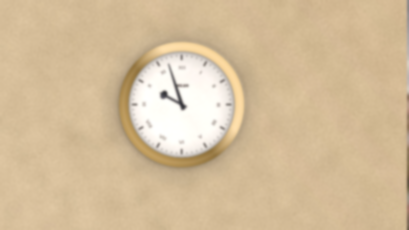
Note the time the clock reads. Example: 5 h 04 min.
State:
9 h 57 min
